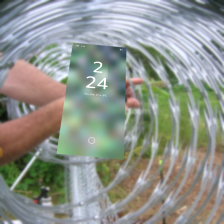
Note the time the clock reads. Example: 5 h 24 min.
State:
2 h 24 min
